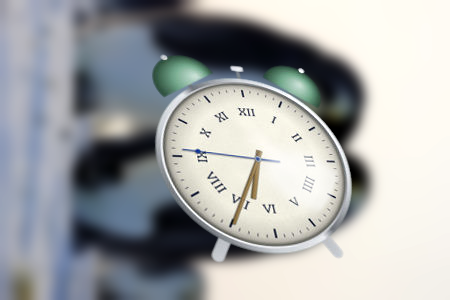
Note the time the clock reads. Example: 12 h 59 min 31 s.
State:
6 h 34 min 46 s
